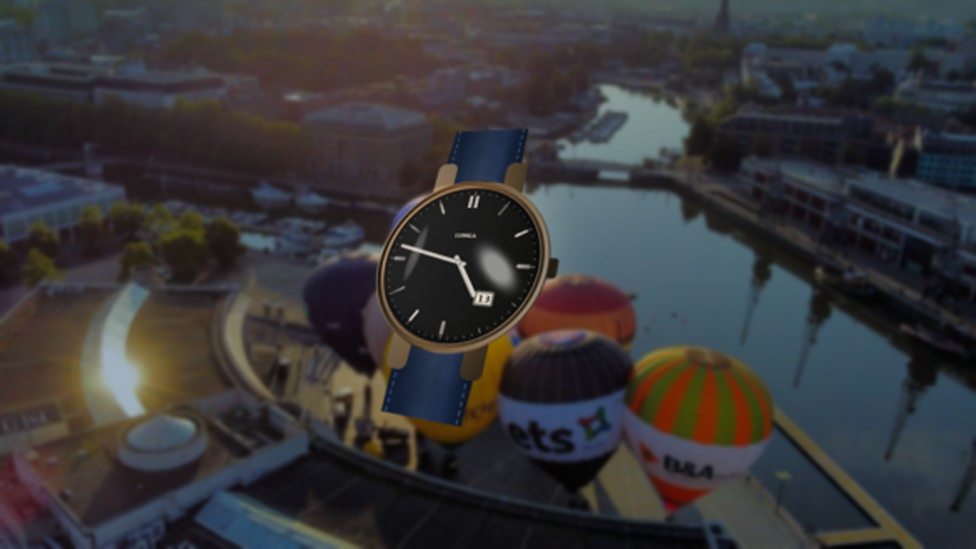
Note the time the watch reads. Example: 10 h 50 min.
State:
4 h 47 min
